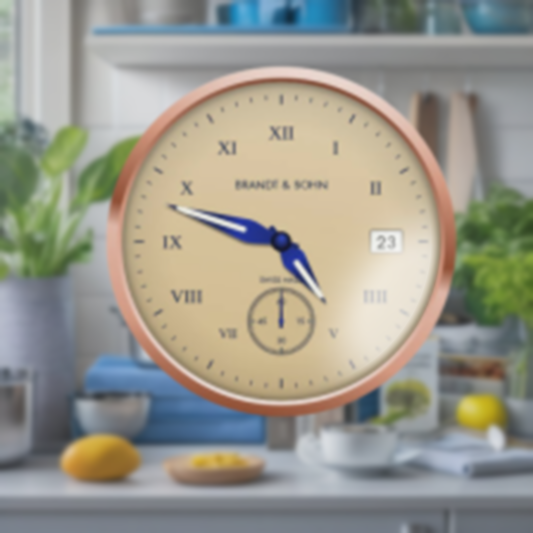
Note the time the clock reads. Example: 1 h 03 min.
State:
4 h 48 min
